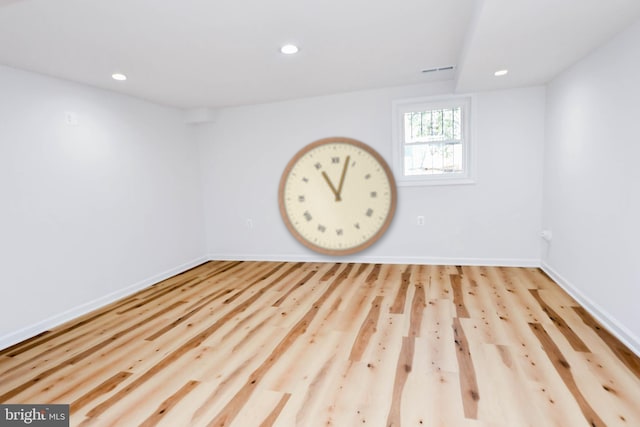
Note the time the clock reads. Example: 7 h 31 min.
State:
11 h 03 min
